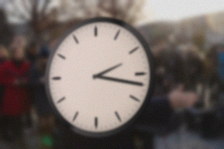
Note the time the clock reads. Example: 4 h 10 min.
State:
2 h 17 min
